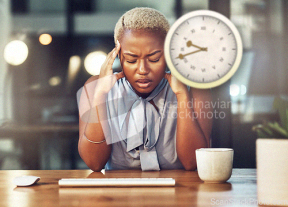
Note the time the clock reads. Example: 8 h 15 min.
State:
9 h 42 min
